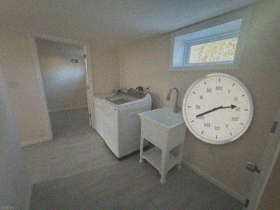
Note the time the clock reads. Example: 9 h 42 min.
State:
2 h 41 min
